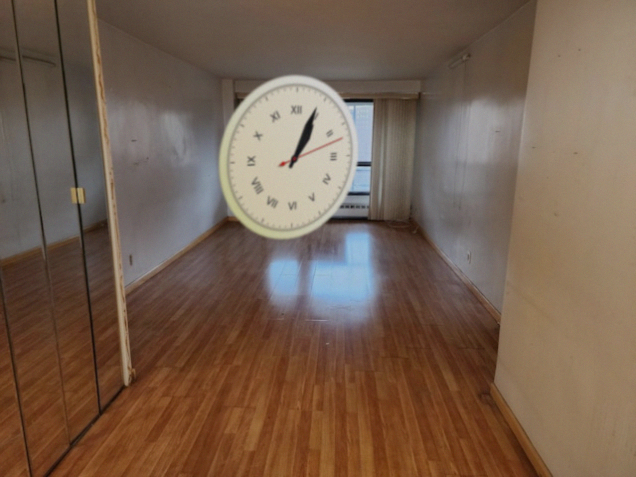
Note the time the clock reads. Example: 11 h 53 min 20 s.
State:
1 h 04 min 12 s
